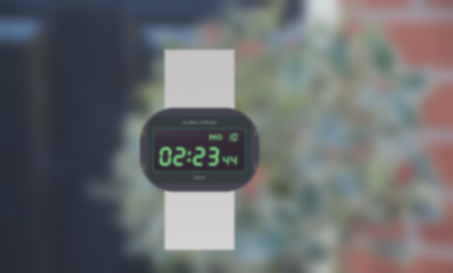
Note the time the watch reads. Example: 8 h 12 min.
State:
2 h 23 min
